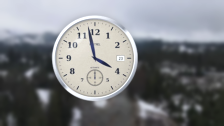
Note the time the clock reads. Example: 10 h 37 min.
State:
3 h 58 min
